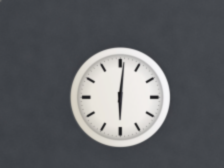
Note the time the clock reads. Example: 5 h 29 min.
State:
6 h 01 min
